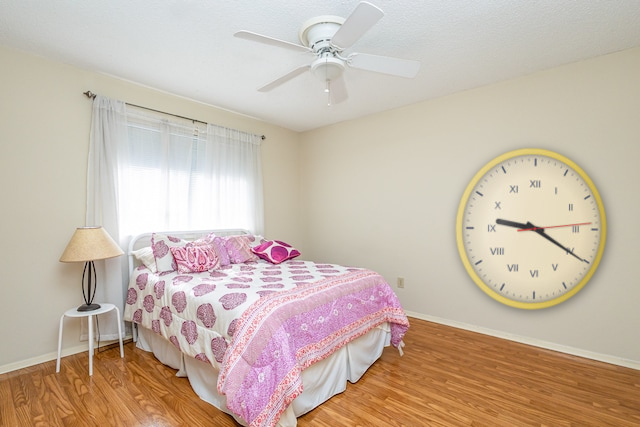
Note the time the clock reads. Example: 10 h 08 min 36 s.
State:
9 h 20 min 14 s
